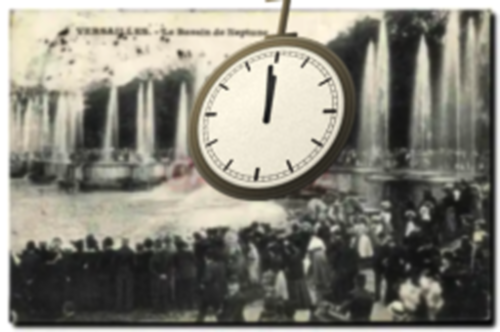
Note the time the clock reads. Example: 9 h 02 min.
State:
11 h 59 min
